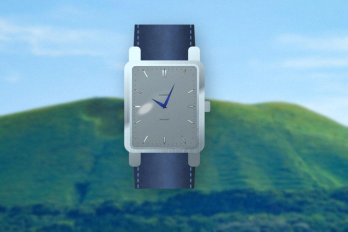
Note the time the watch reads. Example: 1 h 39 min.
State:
10 h 04 min
